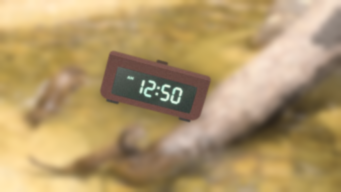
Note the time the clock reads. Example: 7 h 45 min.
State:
12 h 50 min
